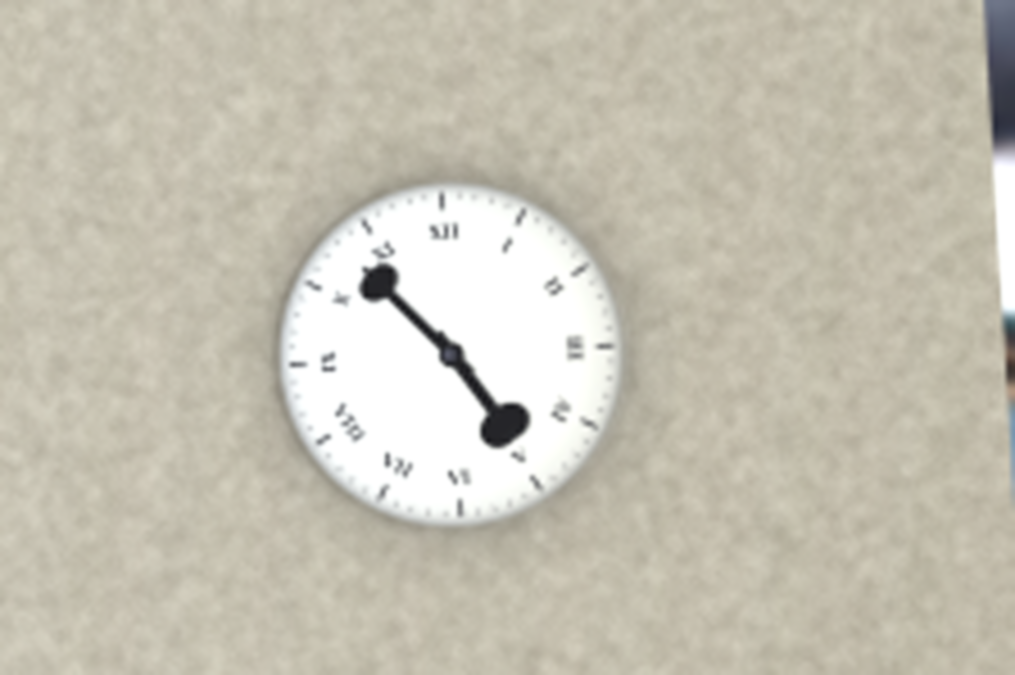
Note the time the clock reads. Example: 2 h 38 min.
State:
4 h 53 min
